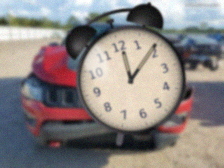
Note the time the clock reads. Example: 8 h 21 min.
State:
12 h 09 min
